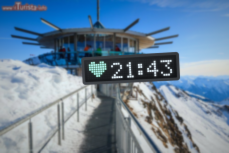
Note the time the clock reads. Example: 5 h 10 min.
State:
21 h 43 min
